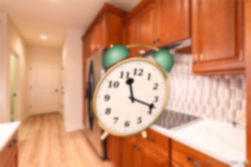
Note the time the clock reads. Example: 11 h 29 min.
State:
11 h 18 min
